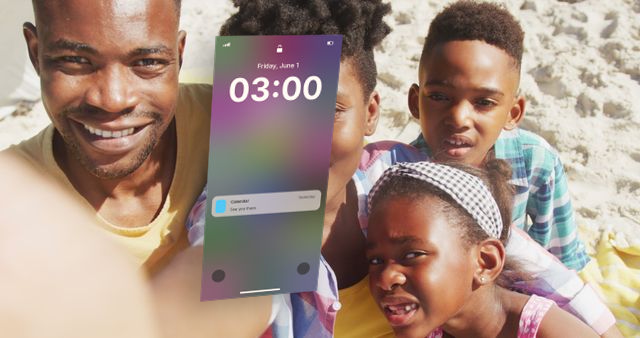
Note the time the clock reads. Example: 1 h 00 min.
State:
3 h 00 min
